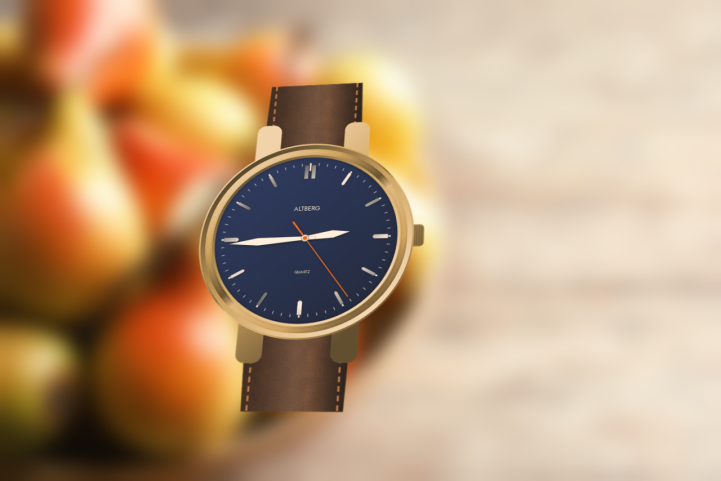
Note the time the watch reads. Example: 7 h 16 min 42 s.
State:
2 h 44 min 24 s
